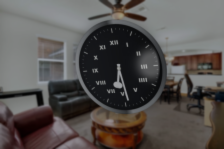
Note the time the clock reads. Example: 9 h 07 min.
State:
6 h 29 min
